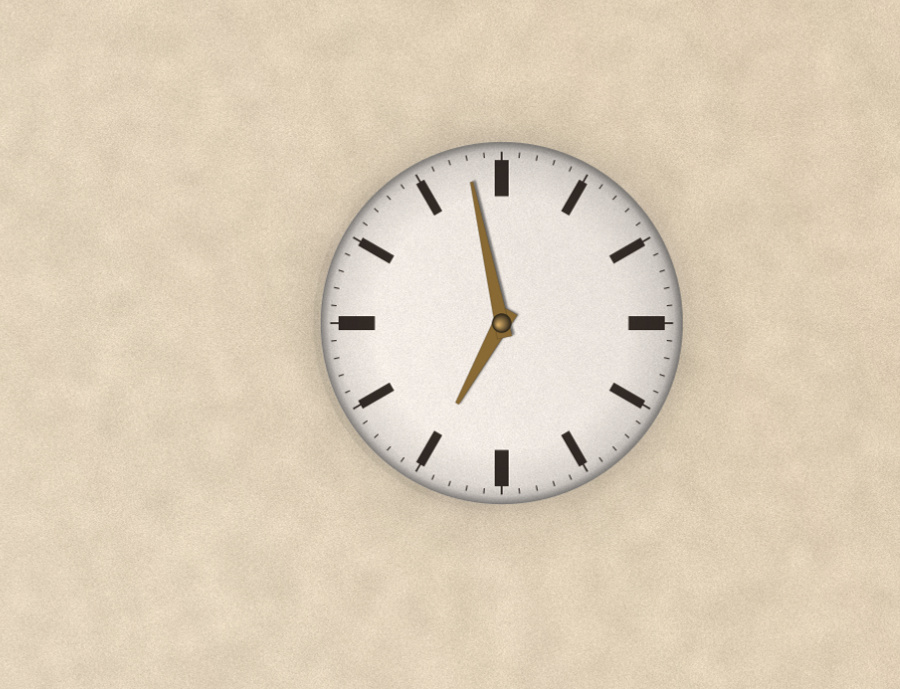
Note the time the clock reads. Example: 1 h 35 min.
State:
6 h 58 min
